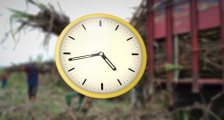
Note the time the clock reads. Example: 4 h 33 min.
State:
4 h 43 min
